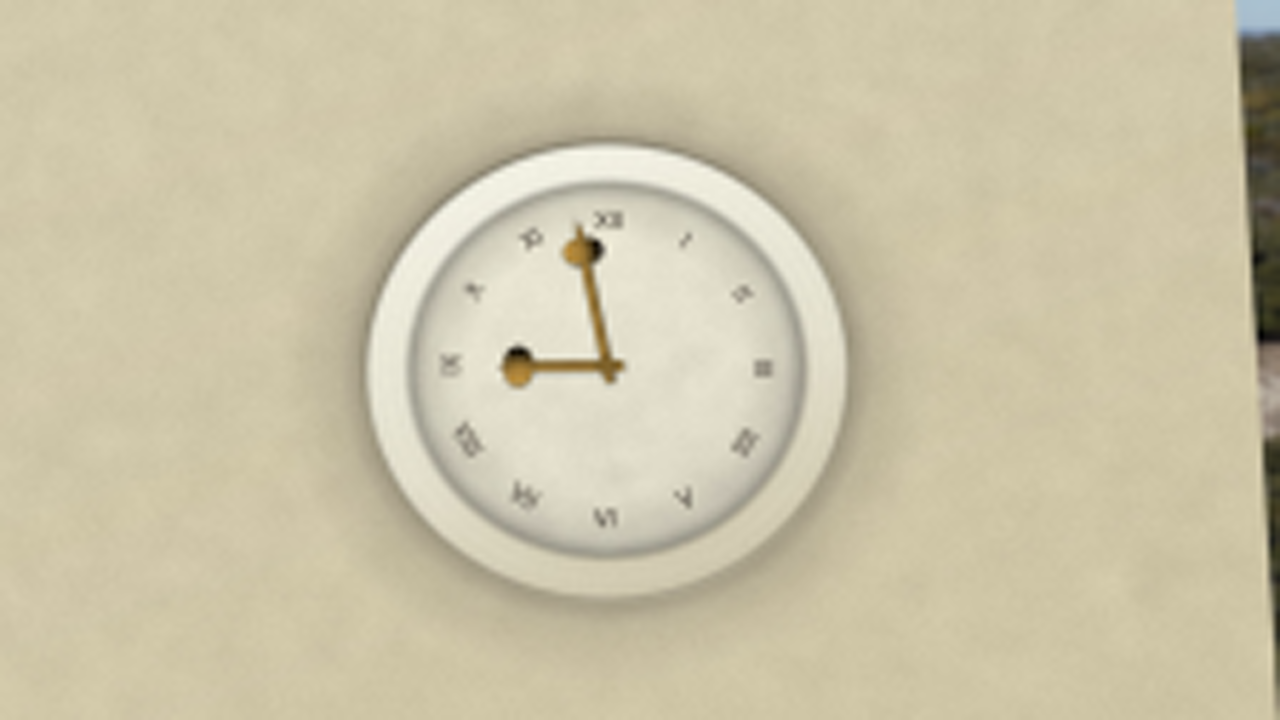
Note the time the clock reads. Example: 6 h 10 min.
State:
8 h 58 min
